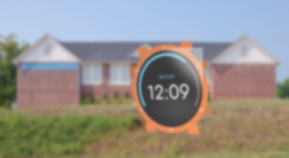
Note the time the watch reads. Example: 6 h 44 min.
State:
12 h 09 min
